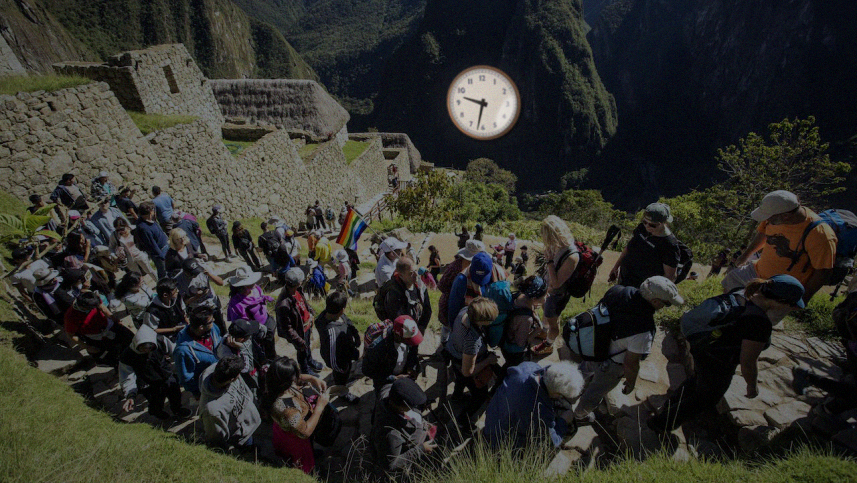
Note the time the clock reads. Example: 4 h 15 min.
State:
9 h 32 min
